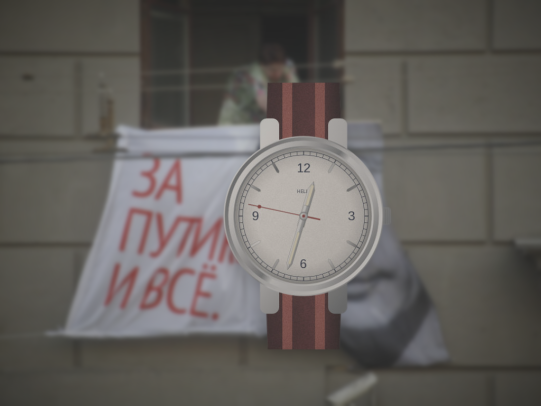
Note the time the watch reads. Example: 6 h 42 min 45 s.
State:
12 h 32 min 47 s
